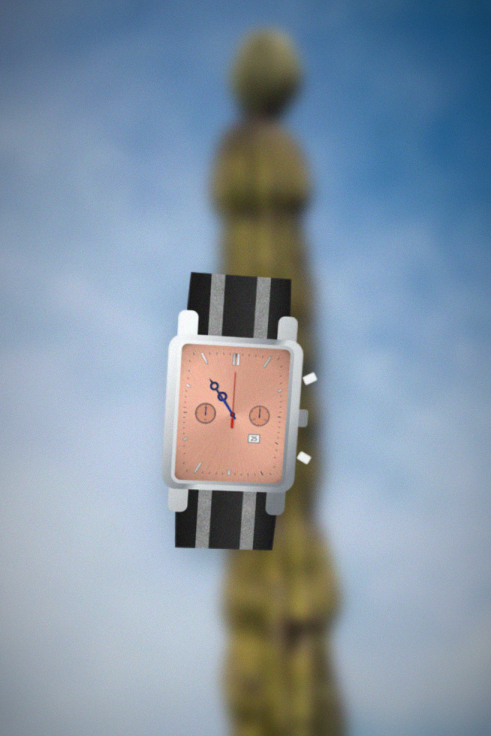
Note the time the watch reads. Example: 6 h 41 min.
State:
10 h 54 min
